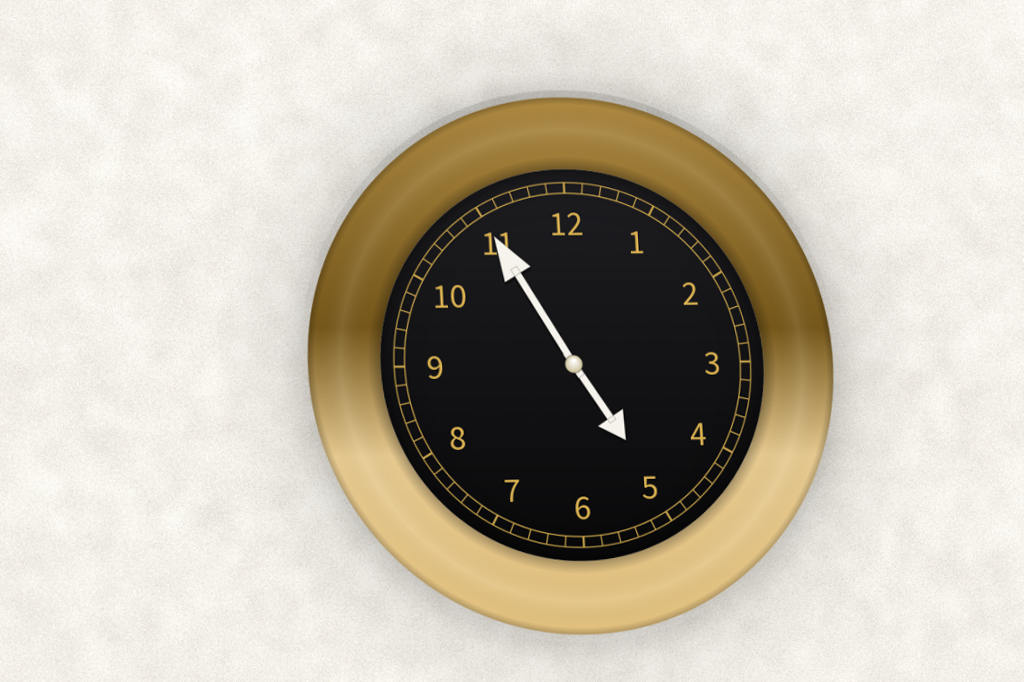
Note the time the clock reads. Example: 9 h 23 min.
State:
4 h 55 min
